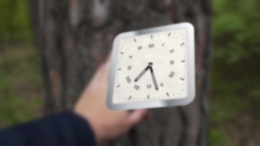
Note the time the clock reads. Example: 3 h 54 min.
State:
7 h 27 min
